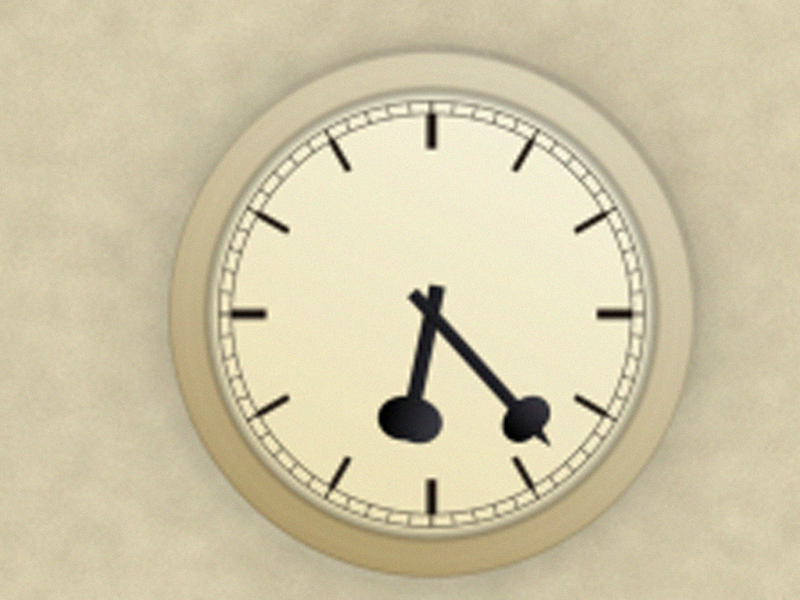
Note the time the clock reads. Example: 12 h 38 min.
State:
6 h 23 min
